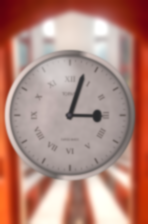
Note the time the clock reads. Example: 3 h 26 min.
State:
3 h 03 min
